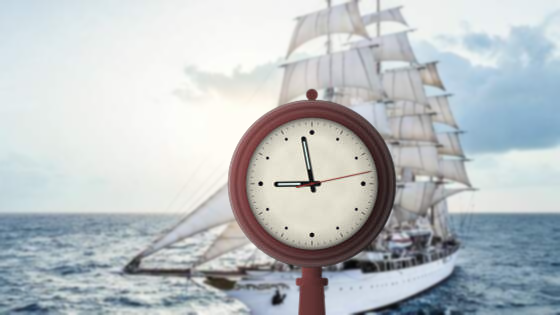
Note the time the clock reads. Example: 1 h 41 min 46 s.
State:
8 h 58 min 13 s
